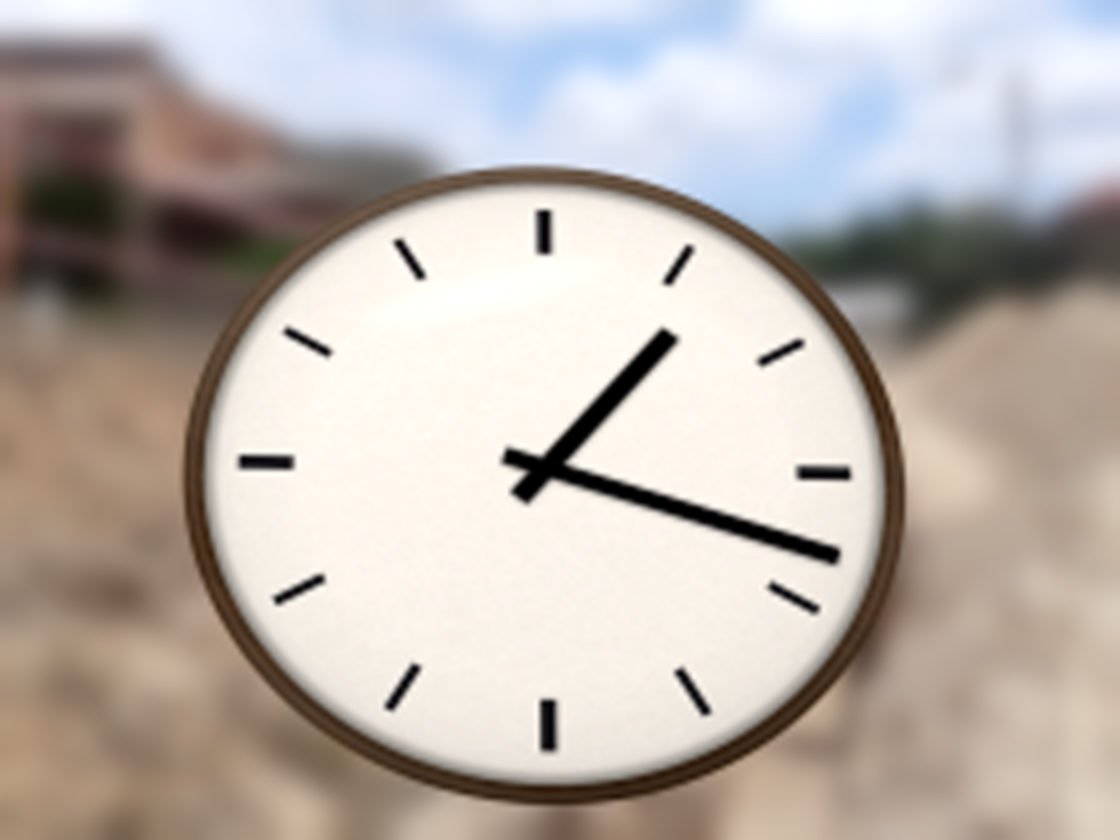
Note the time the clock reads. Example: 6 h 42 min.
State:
1 h 18 min
